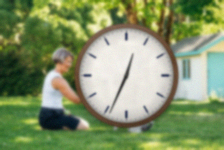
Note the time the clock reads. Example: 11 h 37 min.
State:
12 h 34 min
